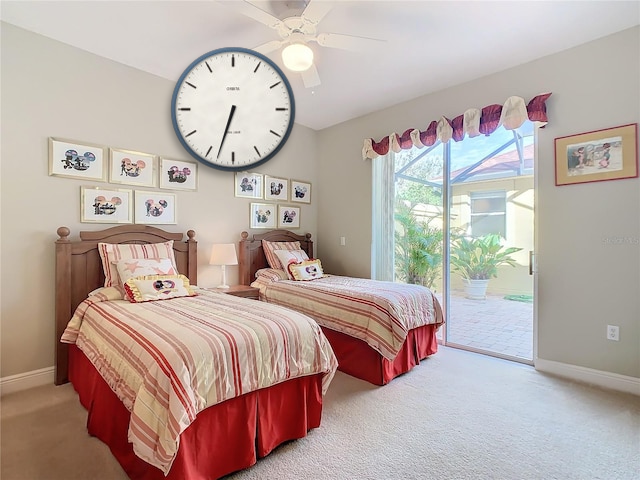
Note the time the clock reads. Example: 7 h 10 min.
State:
6 h 33 min
